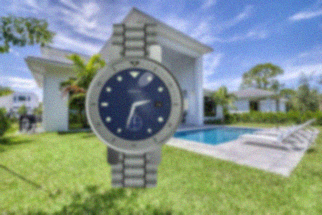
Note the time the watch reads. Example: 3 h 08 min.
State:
2 h 33 min
